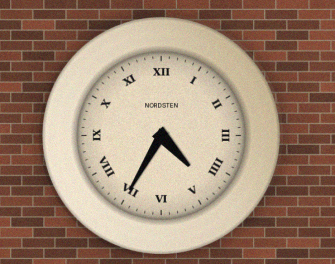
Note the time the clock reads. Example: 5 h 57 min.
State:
4 h 35 min
